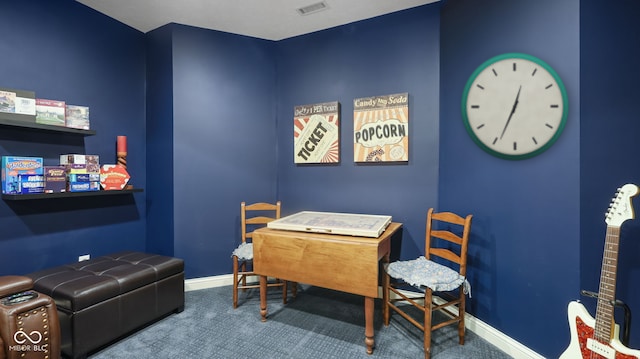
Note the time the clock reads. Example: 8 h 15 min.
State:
12 h 34 min
